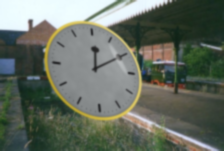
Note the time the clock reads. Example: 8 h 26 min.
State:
12 h 10 min
